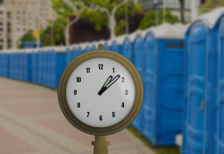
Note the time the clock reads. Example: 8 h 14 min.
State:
1 h 08 min
